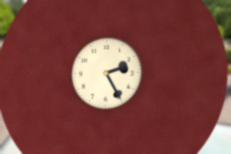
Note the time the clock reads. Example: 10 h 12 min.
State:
2 h 25 min
